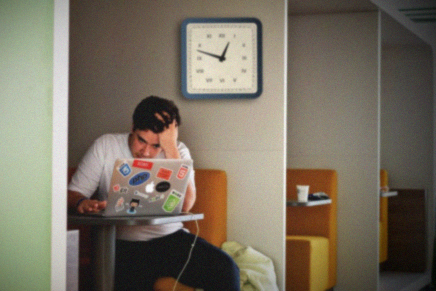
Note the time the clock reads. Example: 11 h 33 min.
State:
12 h 48 min
